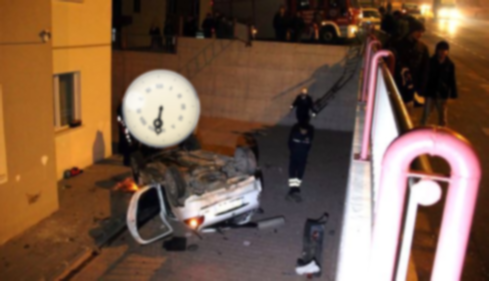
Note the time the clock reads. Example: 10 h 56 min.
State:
6 h 32 min
